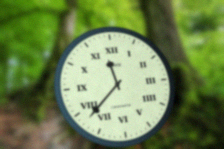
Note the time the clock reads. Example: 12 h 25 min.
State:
11 h 38 min
